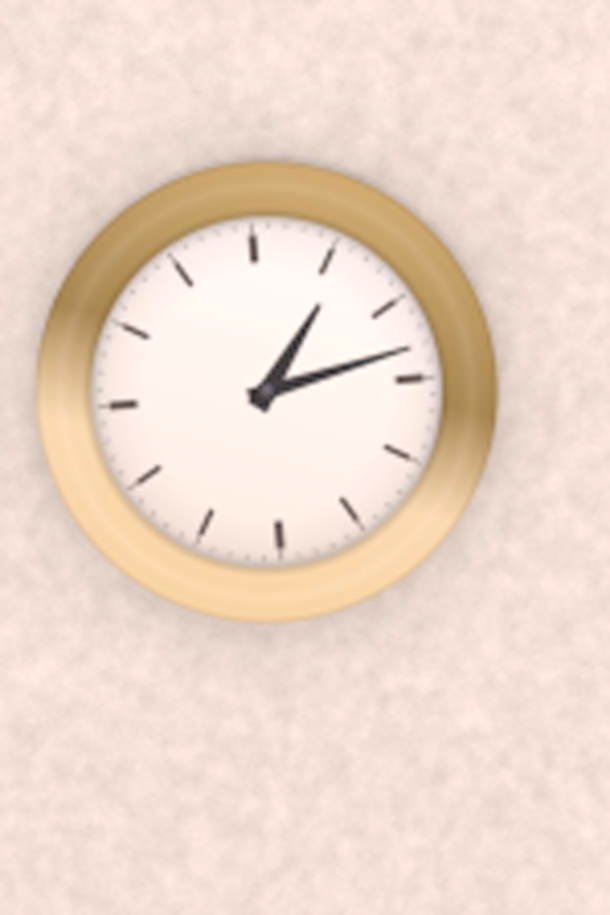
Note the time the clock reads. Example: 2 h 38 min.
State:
1 h 13 min
